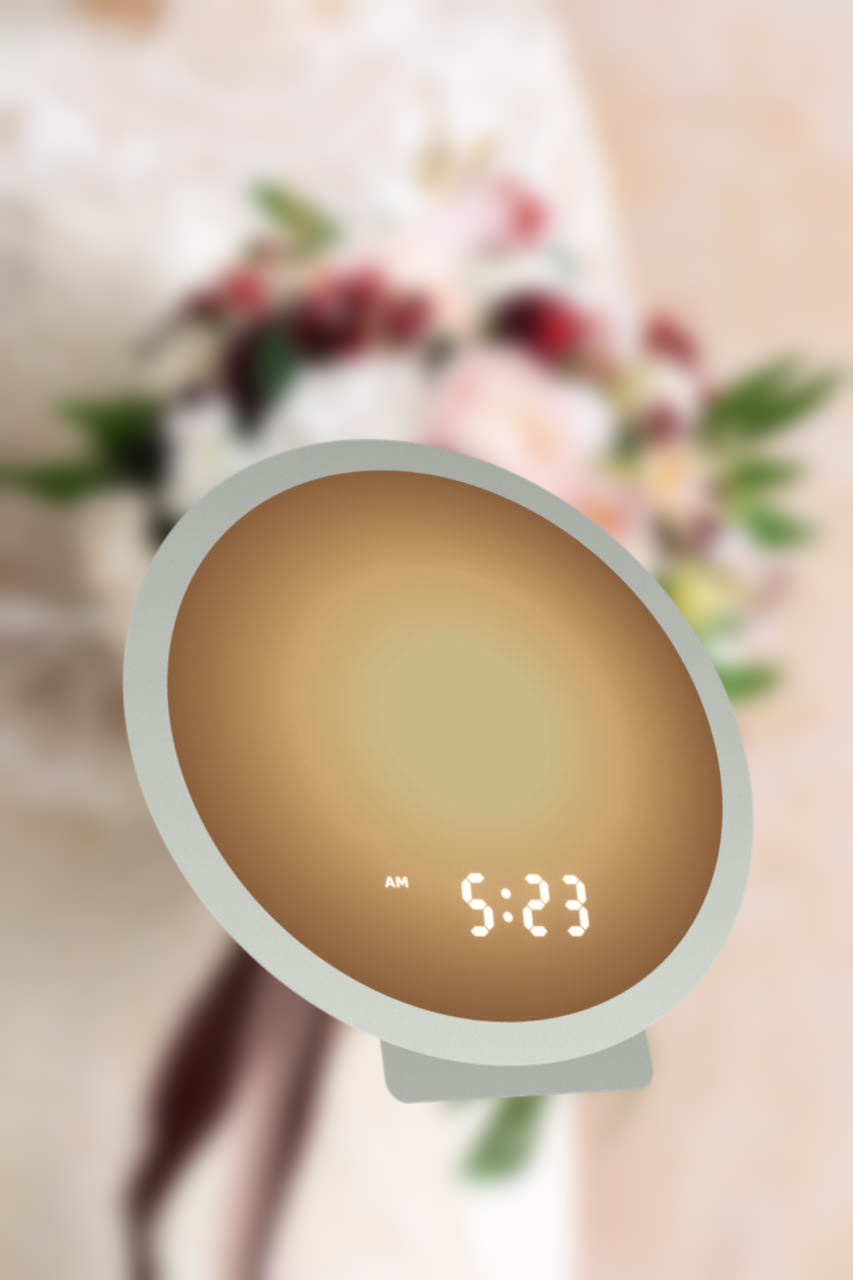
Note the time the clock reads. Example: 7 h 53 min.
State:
5 h 23 min
